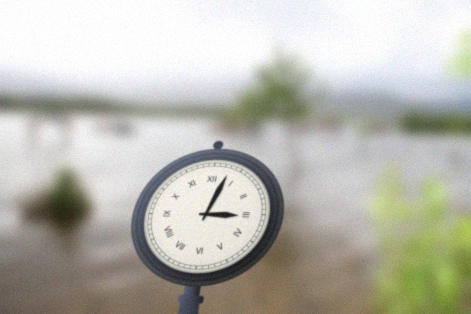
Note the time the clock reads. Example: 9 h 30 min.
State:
3 h 03 min
